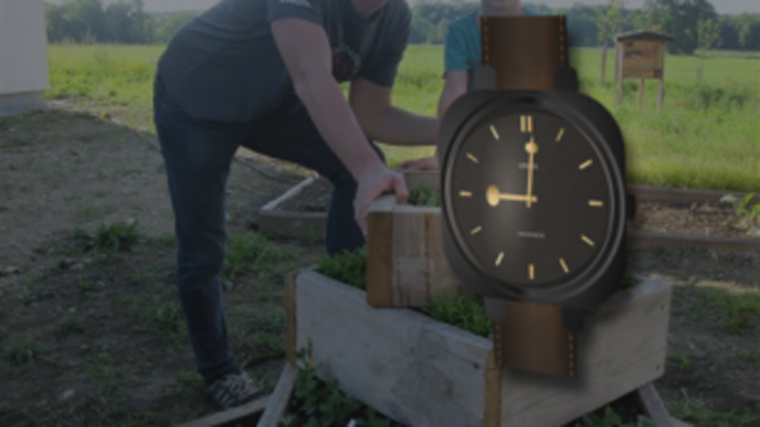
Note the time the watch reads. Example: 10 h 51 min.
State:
9 h 01 min
